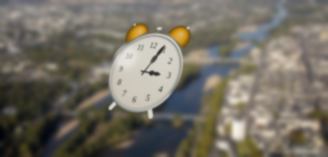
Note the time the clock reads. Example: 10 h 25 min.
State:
3 h 04 min
